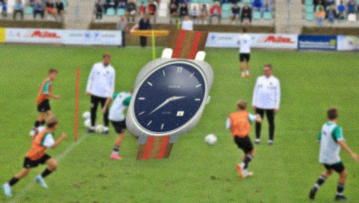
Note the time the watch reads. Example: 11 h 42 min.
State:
2 h 38 min
